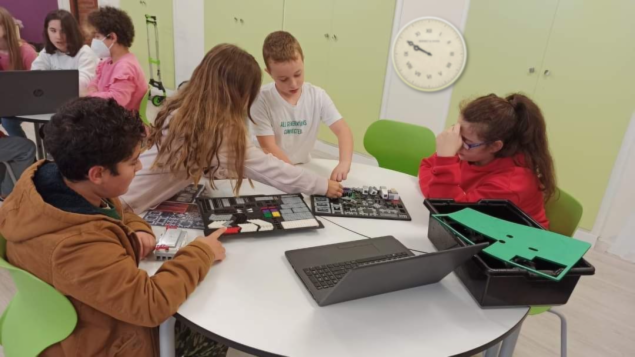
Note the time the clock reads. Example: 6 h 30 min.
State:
9 h 50 min
